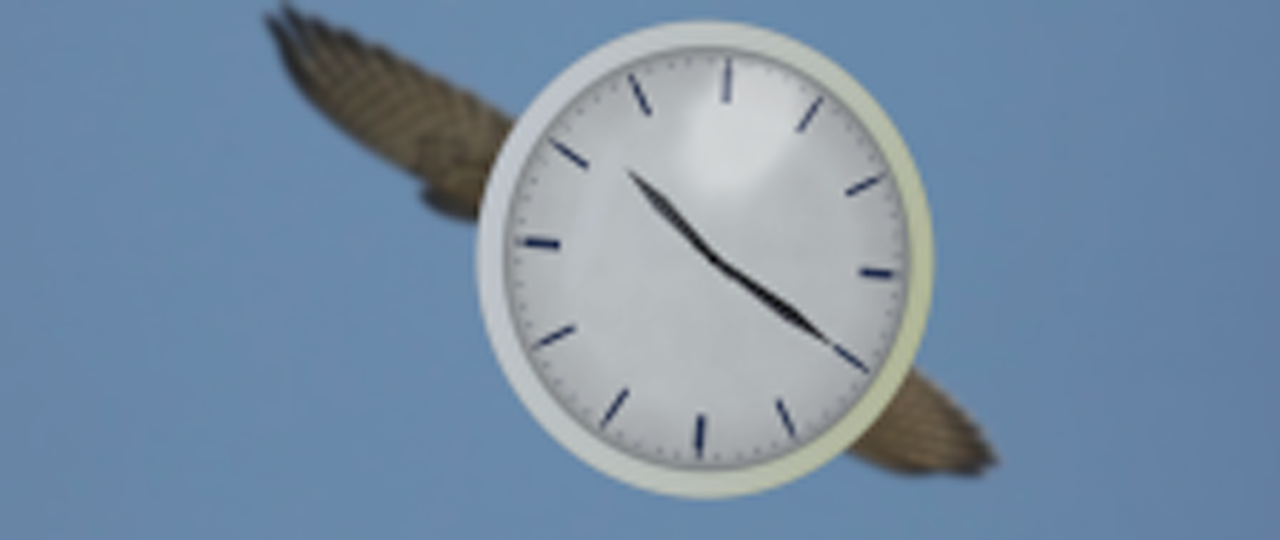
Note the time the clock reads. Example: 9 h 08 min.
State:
10 h 20 min
